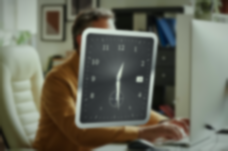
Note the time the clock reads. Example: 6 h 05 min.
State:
12 h 29 min
